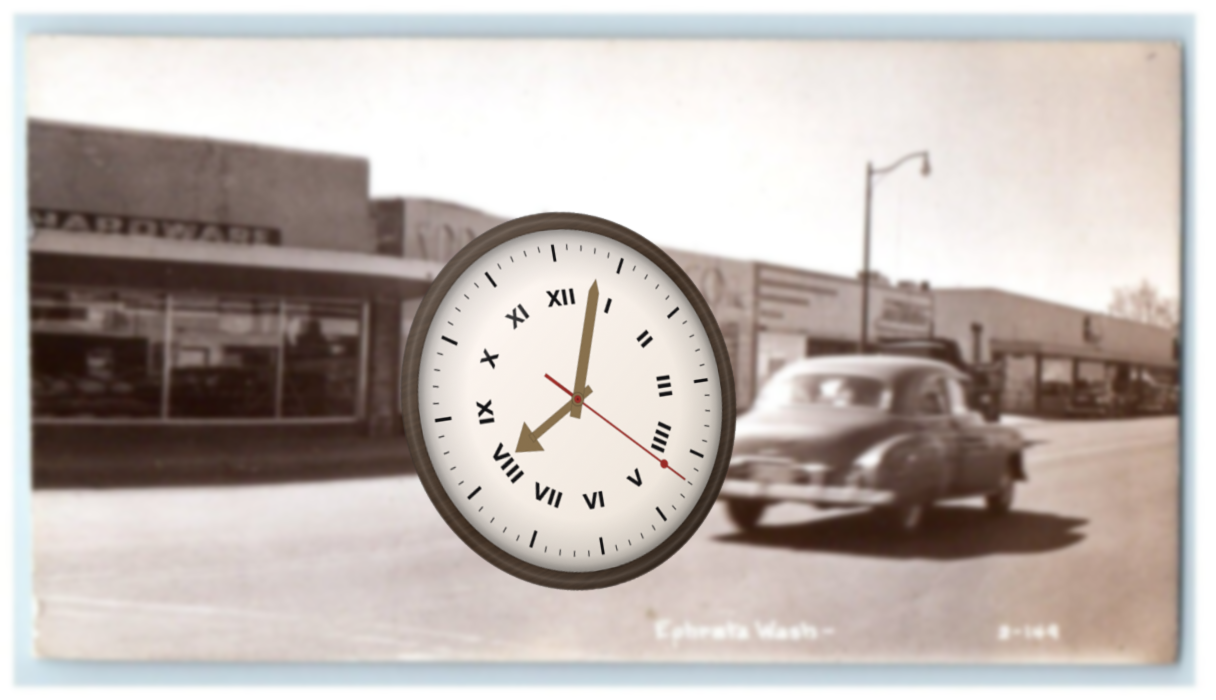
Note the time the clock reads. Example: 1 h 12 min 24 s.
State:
8 h 03 min 22 s
